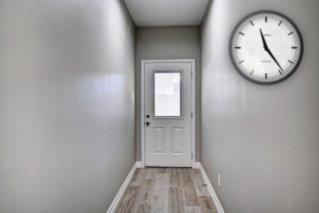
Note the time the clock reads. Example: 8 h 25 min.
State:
11 h 24 min
